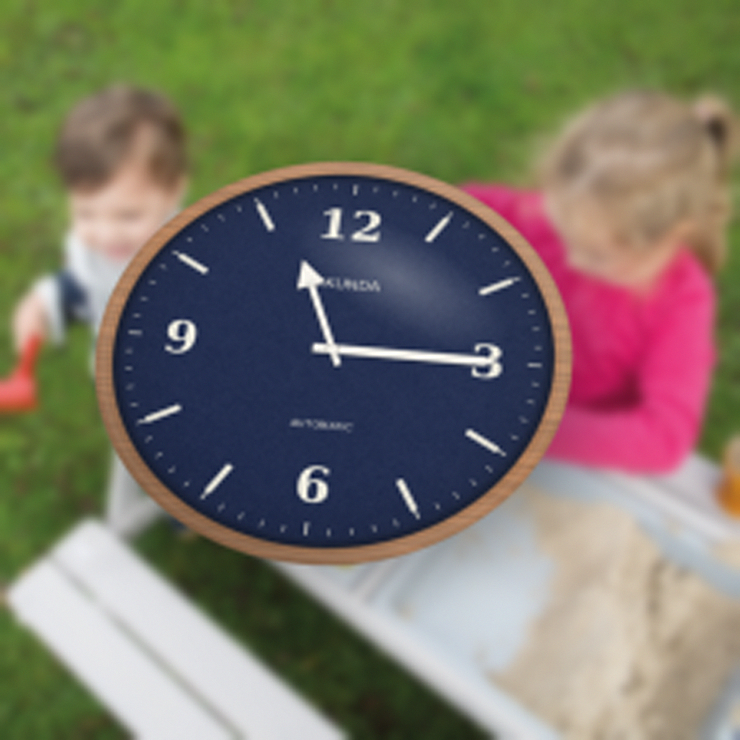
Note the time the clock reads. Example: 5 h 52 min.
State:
11 h 15 min
